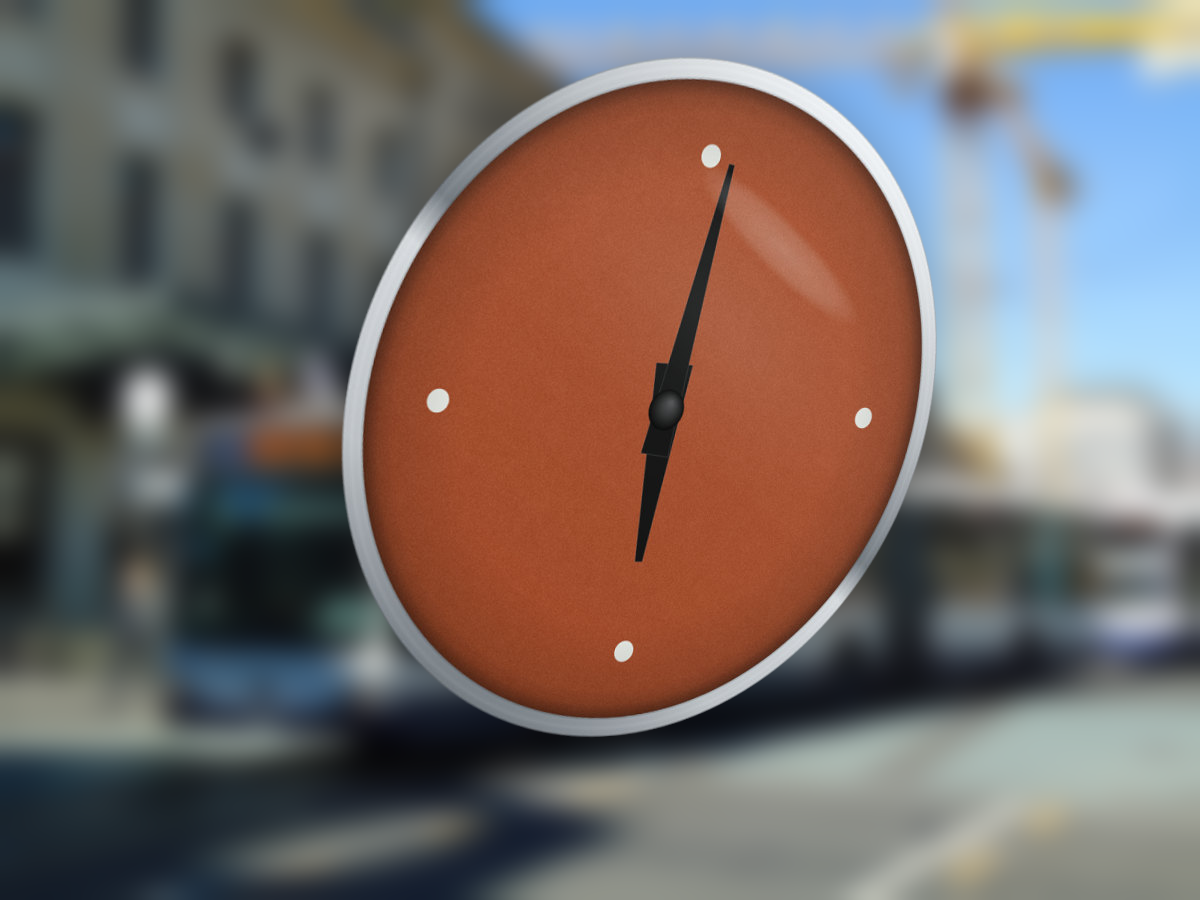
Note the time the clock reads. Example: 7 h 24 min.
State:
6 h 01 min
